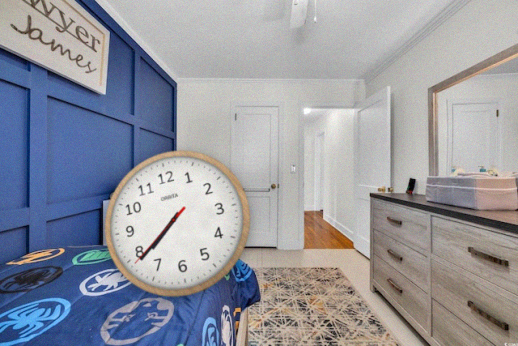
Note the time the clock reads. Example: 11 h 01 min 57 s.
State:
7 h 38 min 39 s
